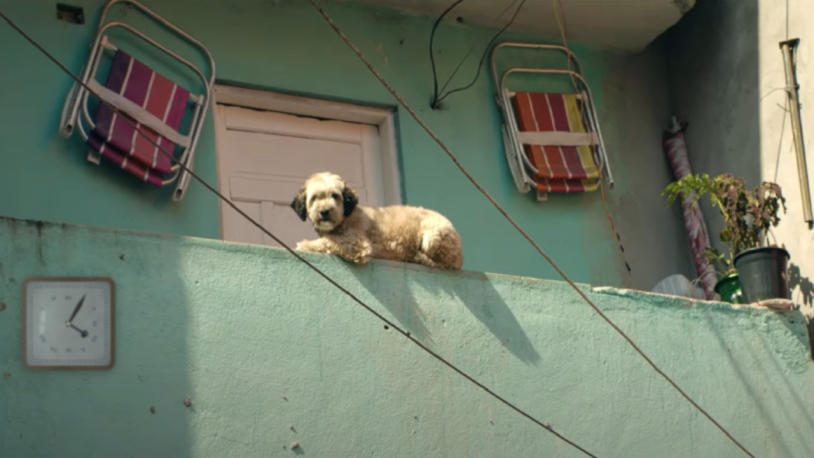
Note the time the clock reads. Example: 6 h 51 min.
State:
4 h 05 min
